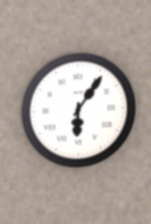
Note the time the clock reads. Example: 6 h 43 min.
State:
6 h 06 min
